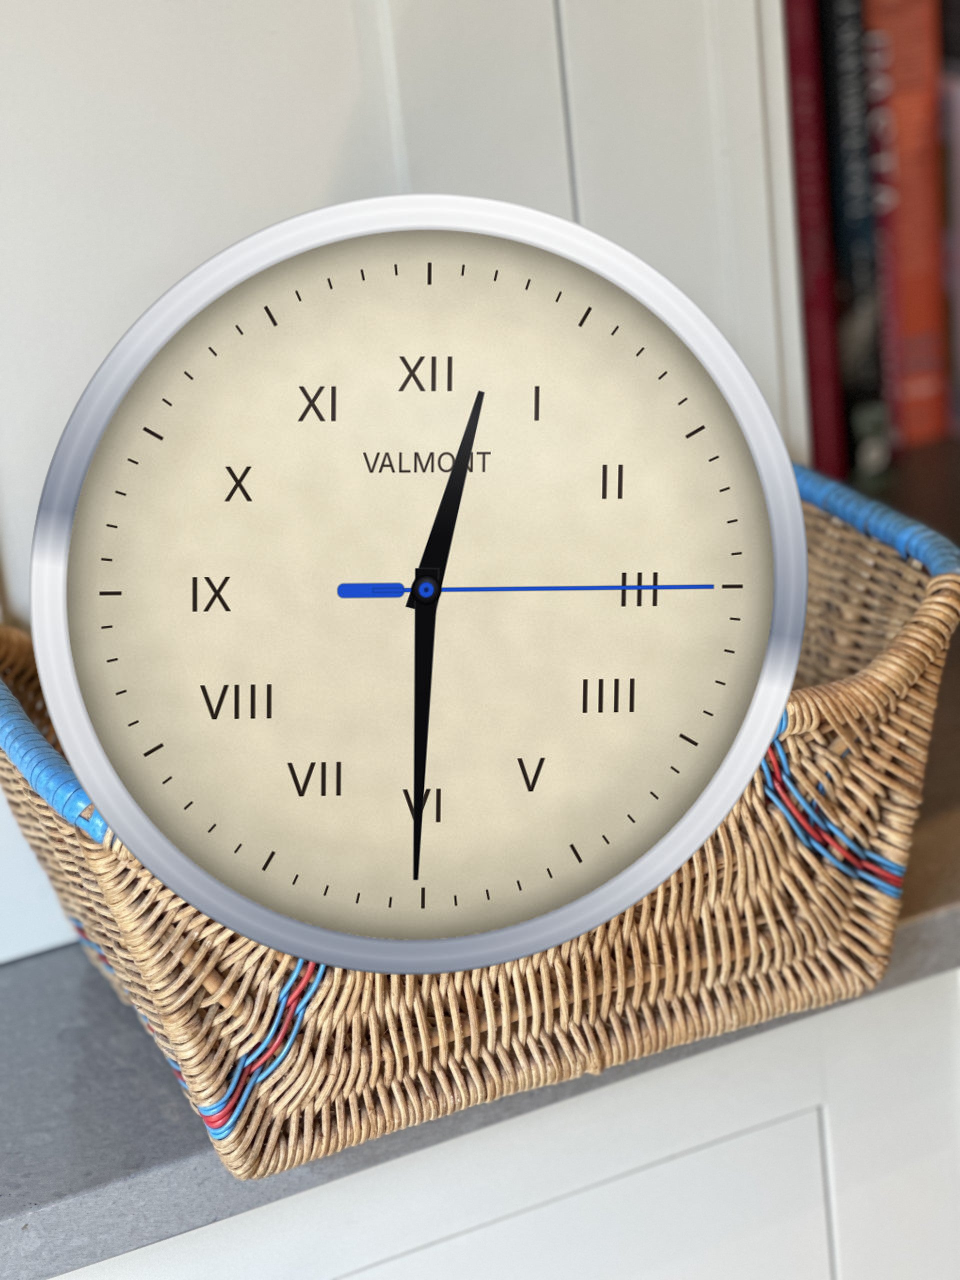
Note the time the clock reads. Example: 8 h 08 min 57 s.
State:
12 h 30 min 15 s
